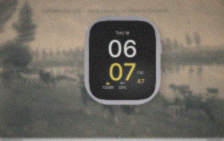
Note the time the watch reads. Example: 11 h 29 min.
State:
6 h 07 min
